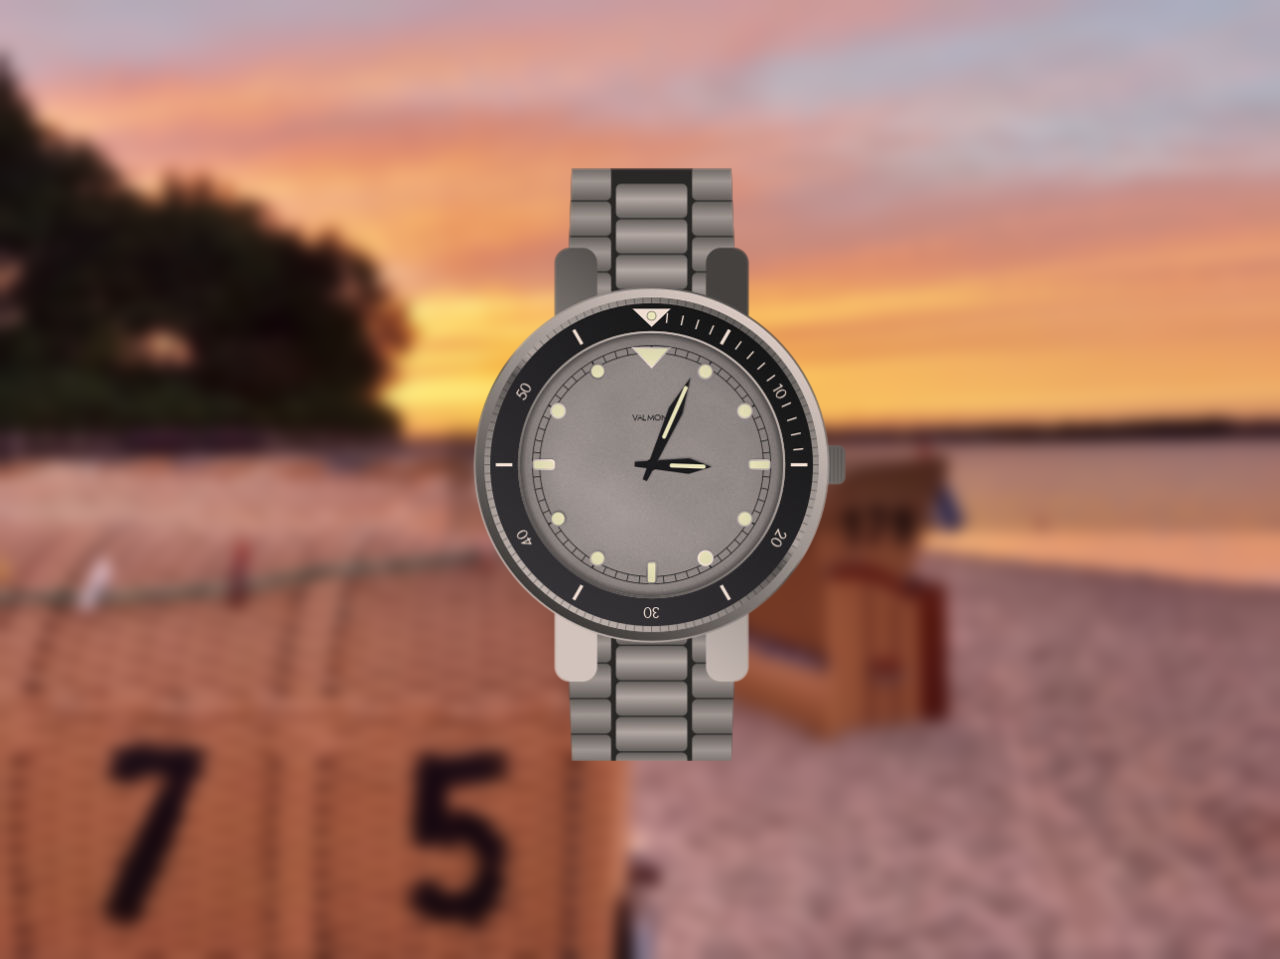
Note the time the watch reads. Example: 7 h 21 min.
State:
3 h 04 min
